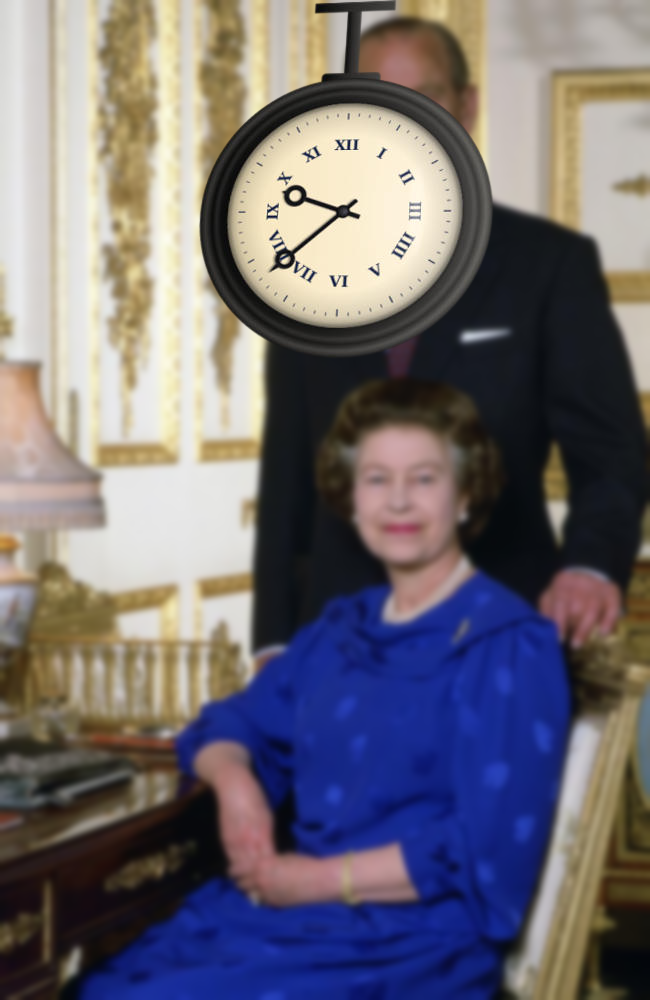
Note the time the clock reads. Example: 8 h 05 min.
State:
9 h 38 min
